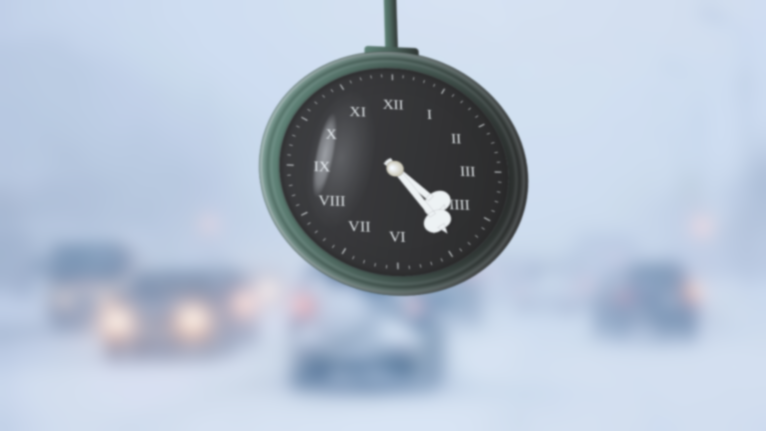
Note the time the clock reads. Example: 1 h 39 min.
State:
4 h 24 min
